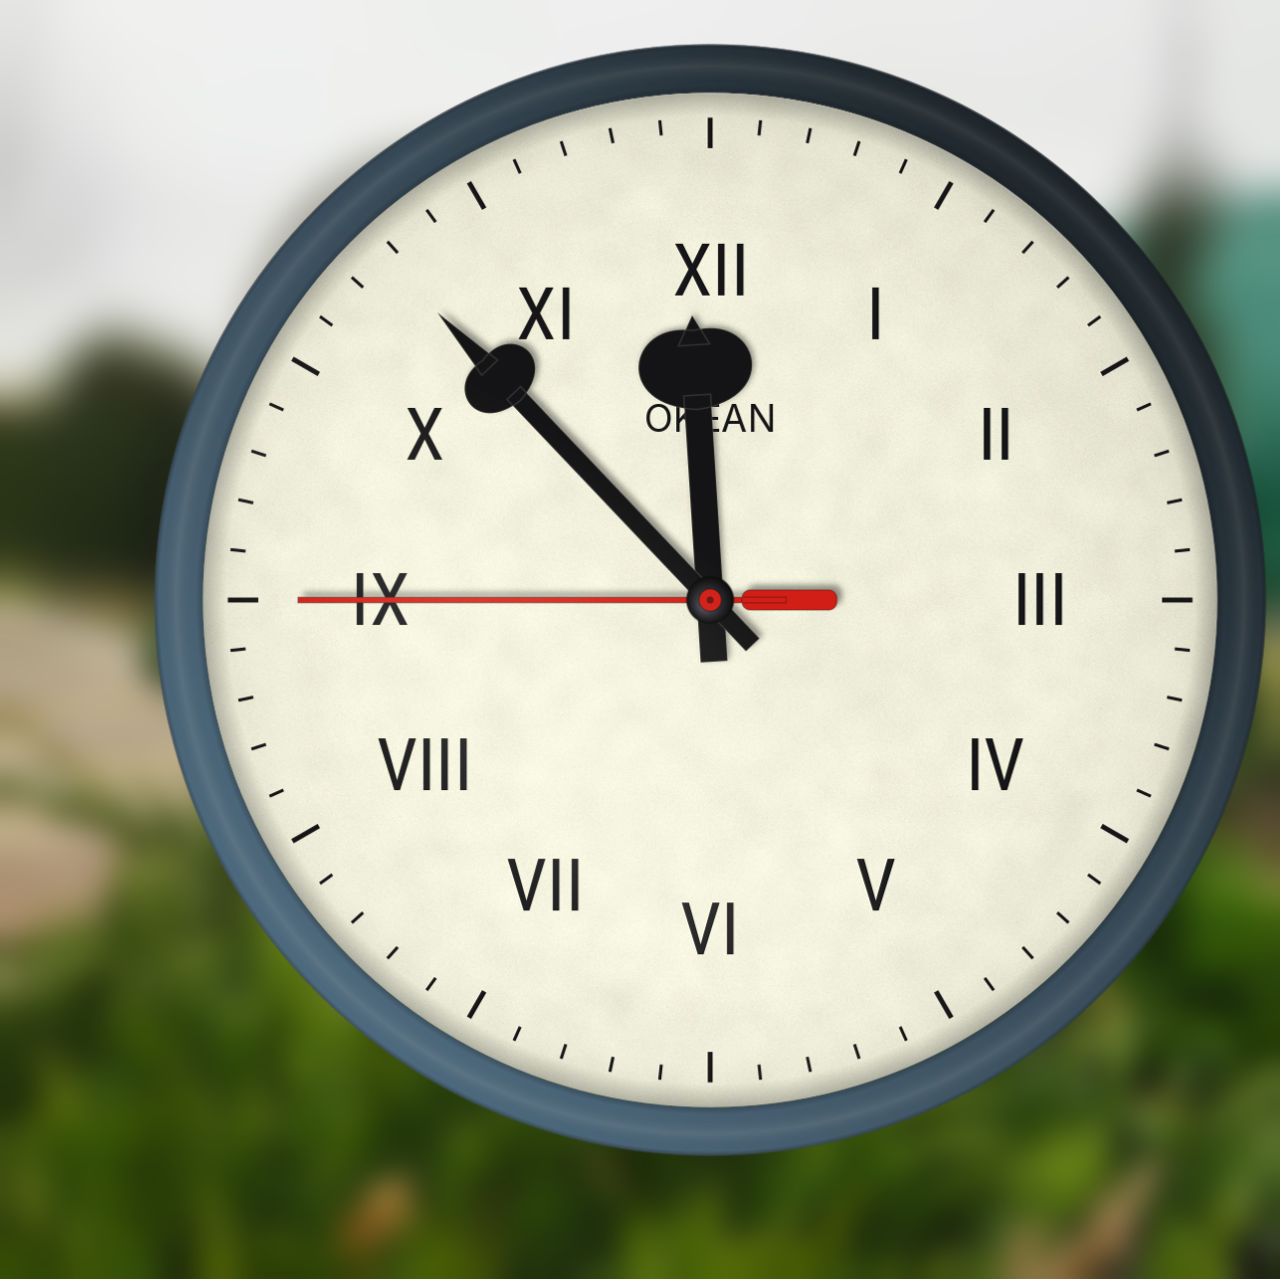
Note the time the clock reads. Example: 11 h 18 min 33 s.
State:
11 h 52 min 45 s
